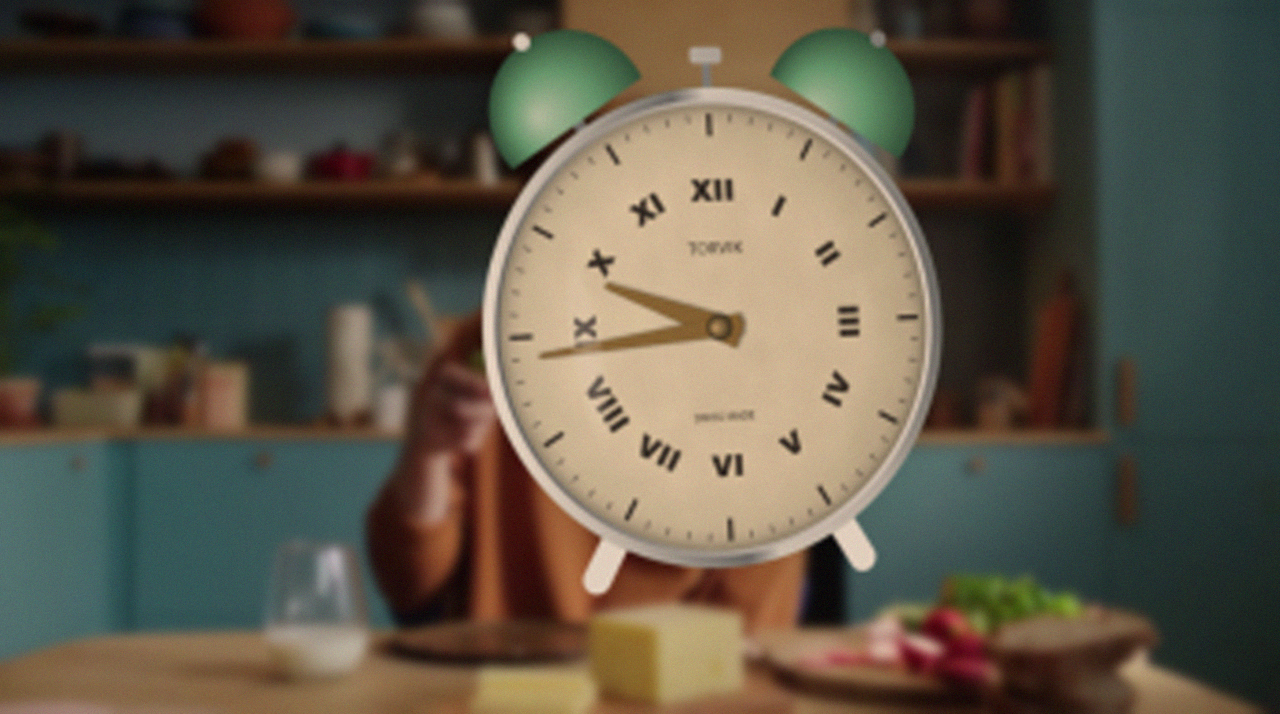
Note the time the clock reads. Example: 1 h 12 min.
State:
9 h 44 min
